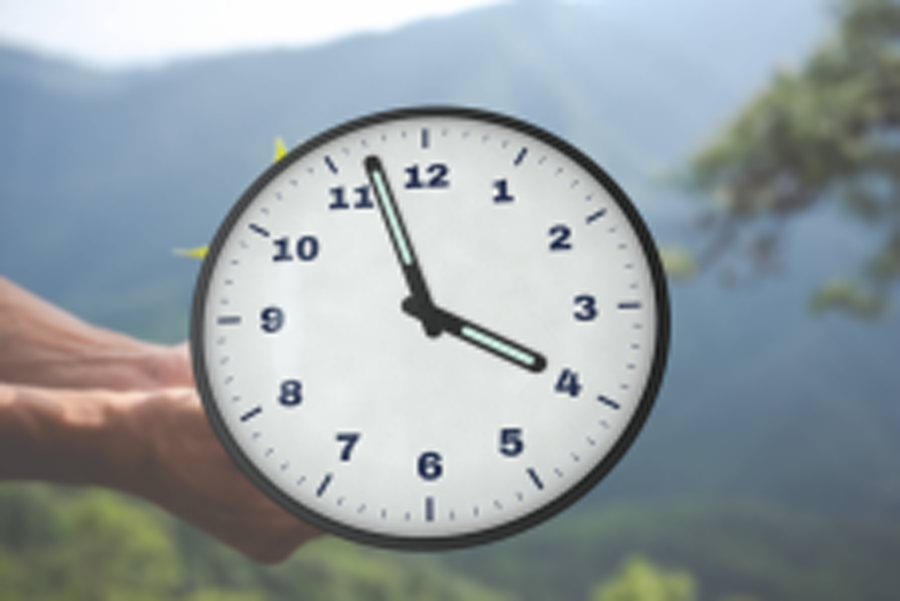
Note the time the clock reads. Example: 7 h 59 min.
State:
3 h 57 min
